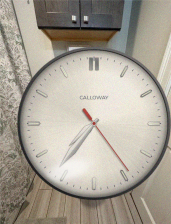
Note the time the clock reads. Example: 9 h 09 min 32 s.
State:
7 h 36 min 24 s
